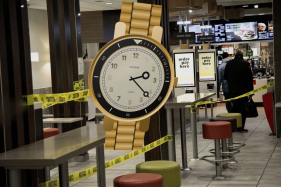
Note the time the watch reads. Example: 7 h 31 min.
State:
2 h 22 min
